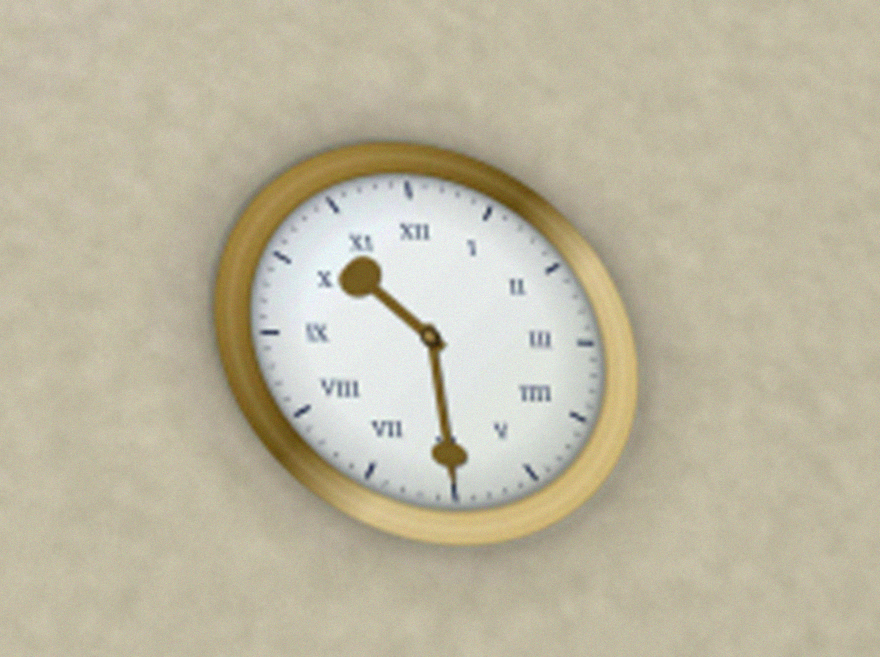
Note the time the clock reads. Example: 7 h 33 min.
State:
10 h 30 min
